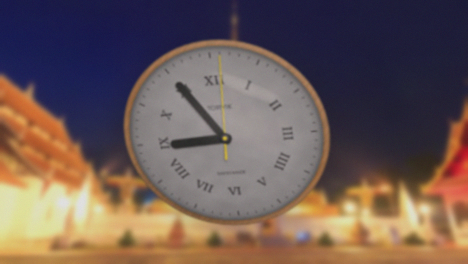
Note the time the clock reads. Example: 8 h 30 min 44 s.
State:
8 h 55 min 01 s
